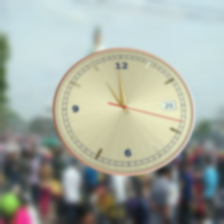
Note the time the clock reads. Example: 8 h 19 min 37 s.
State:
10 h 59 min 18 s
